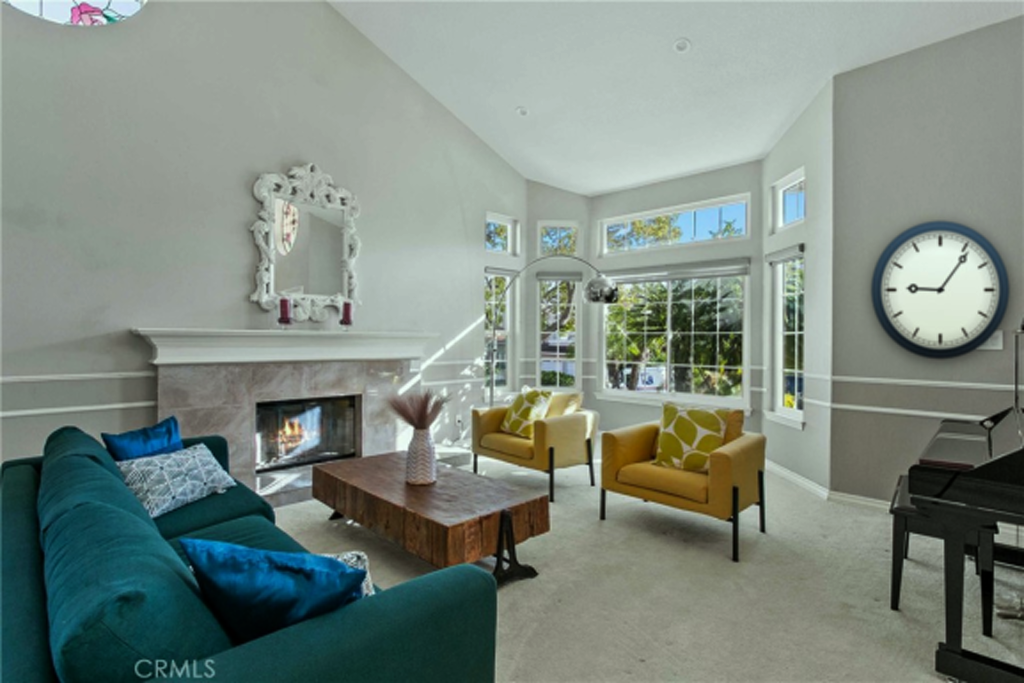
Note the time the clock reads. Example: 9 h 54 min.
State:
9 h 06 min
